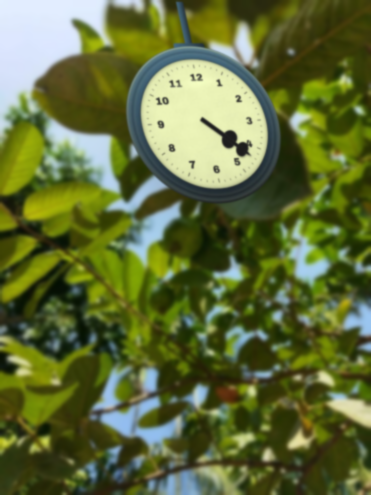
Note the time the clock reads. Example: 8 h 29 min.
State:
4 h 22 min
